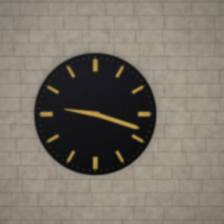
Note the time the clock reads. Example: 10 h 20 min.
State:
9 h 18 min
